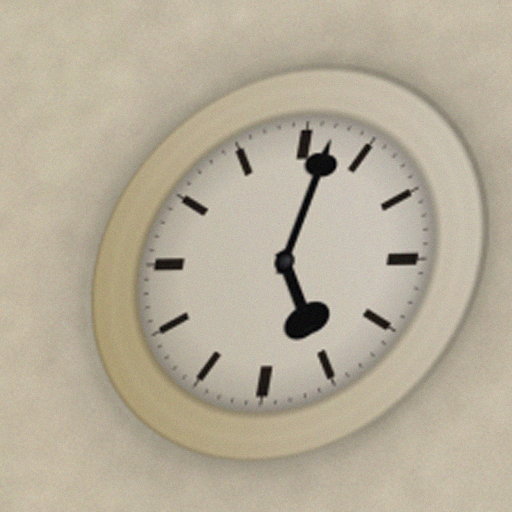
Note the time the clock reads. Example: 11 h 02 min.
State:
5 h 02 min
